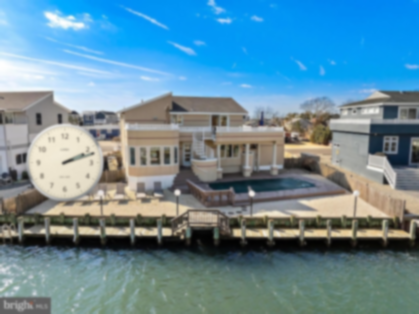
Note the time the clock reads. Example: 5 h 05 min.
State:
2 h 12 min
